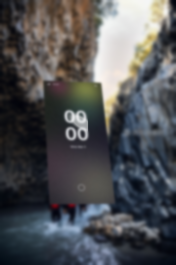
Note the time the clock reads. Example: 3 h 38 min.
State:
0 h 00 min
